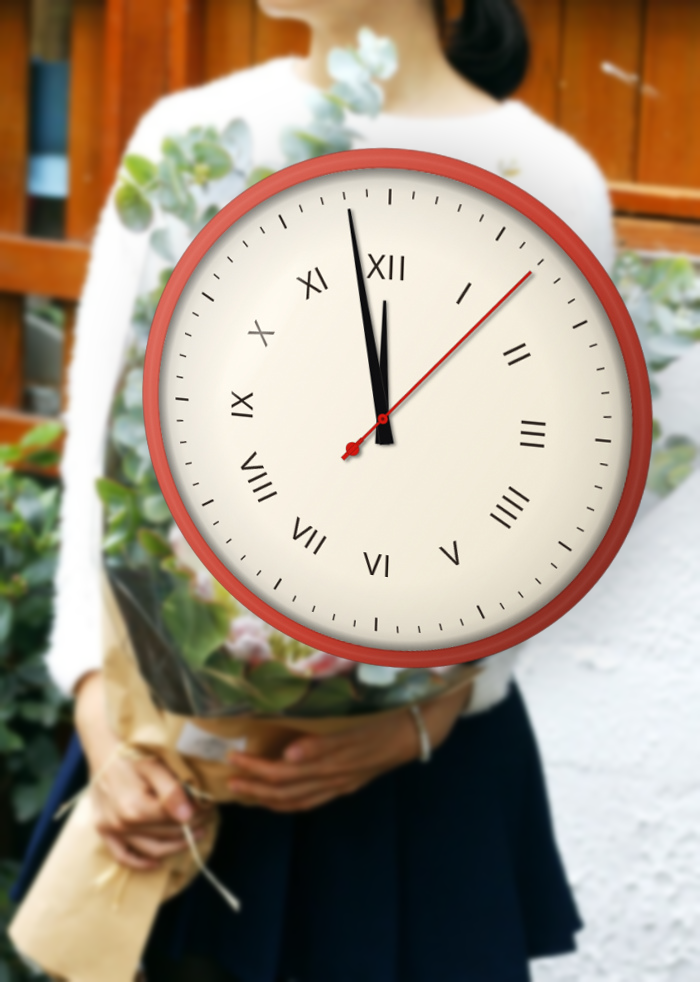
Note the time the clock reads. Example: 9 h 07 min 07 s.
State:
11 h 58 min 07 s
